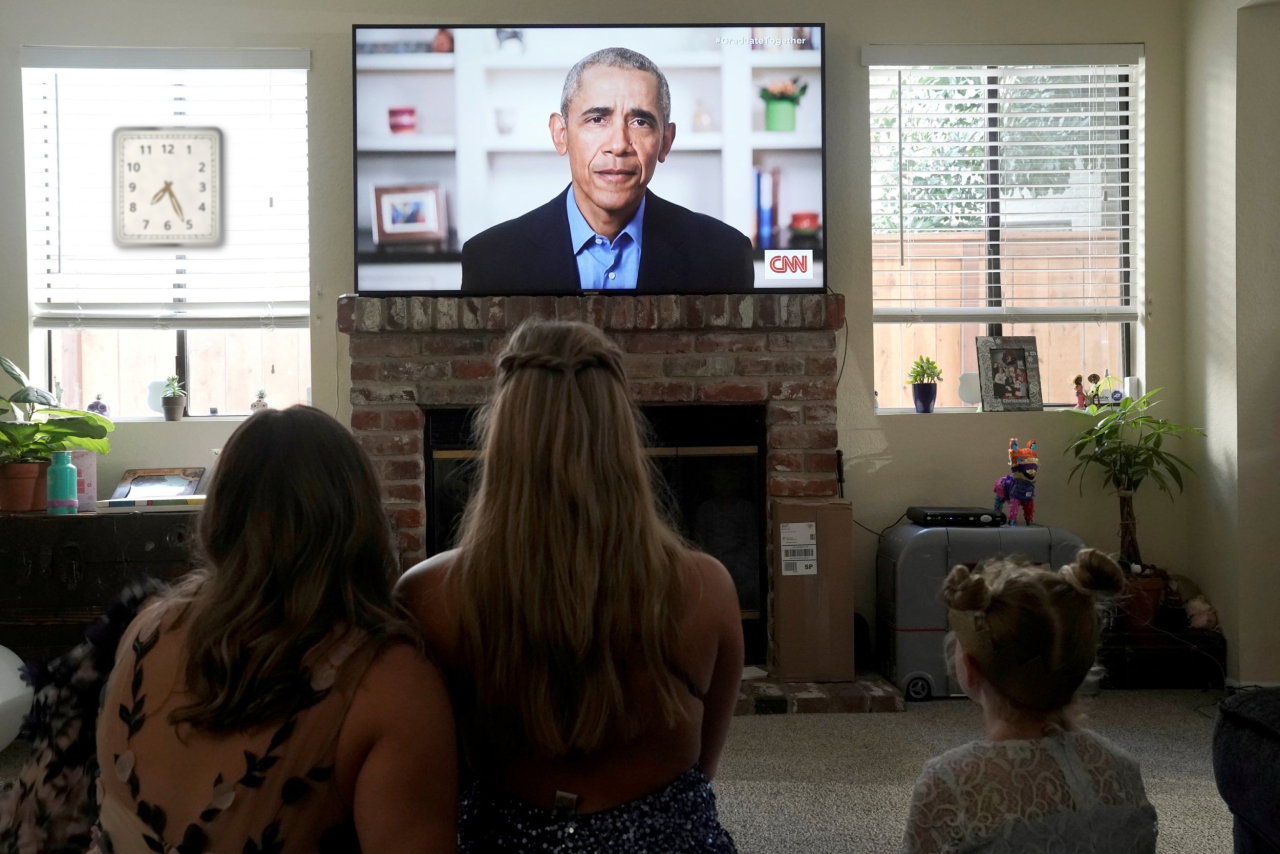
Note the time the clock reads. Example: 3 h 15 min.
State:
7 h 26 min
